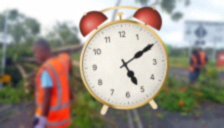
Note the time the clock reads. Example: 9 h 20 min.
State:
5 h 10 min
